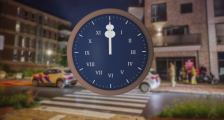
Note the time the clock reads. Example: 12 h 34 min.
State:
12 h 00 min
